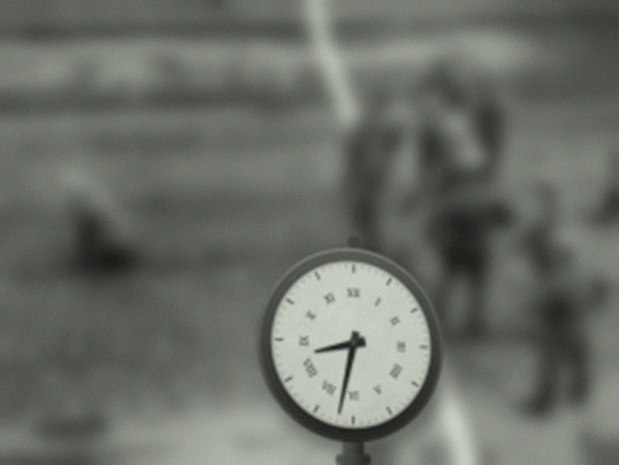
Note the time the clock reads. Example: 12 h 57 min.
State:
8 h 32 min
